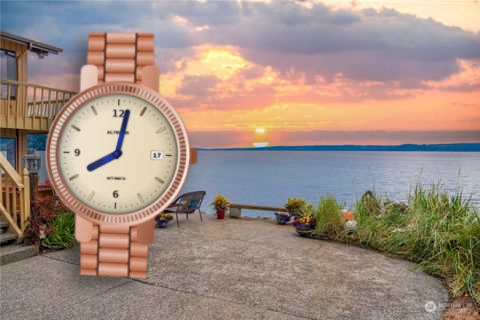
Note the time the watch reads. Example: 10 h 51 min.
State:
8 h 02 min
